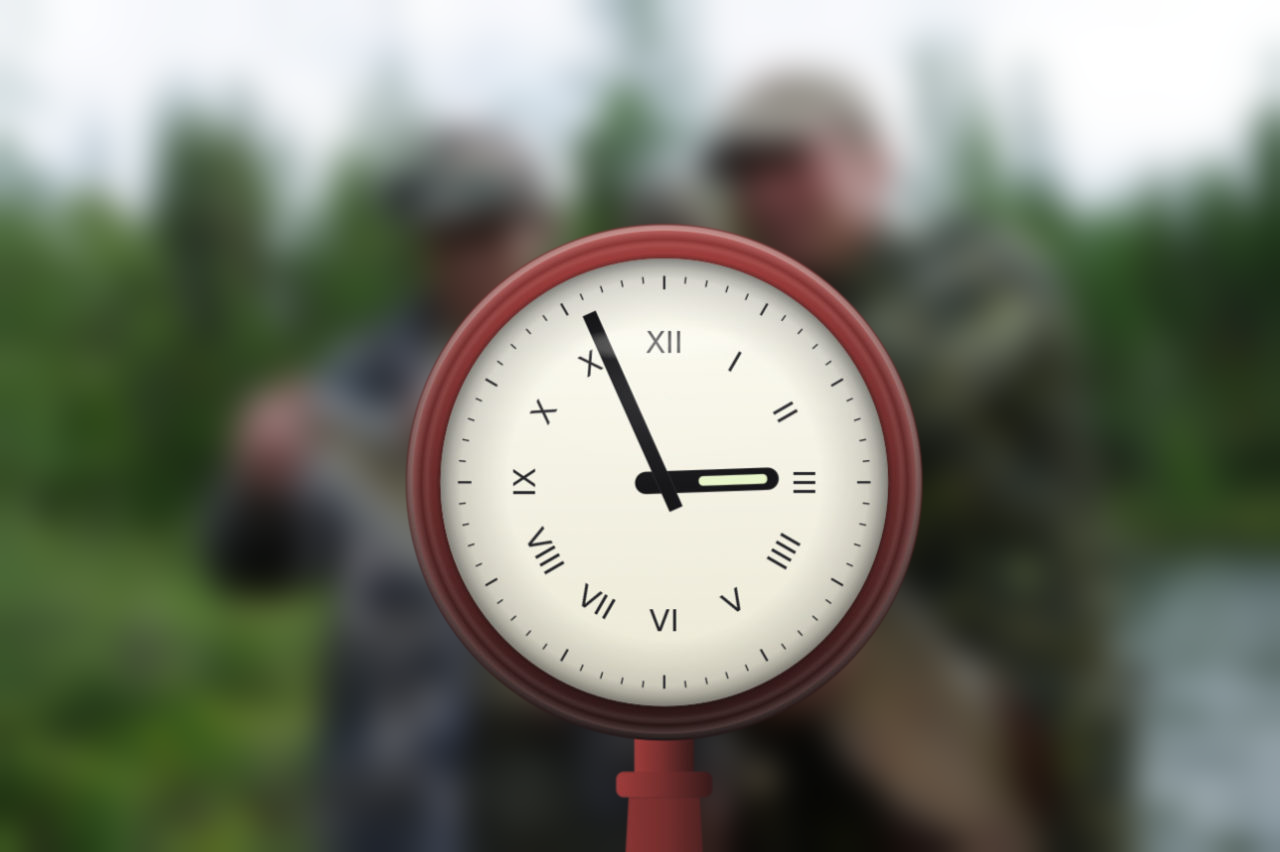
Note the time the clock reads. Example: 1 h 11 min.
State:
2 h 56 min
